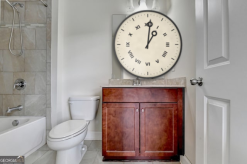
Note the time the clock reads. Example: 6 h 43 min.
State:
1 h 01 min
